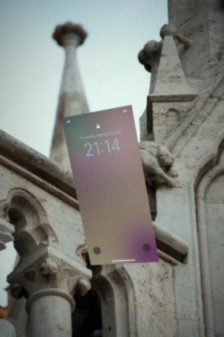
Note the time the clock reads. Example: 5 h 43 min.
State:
21 h 14 min
